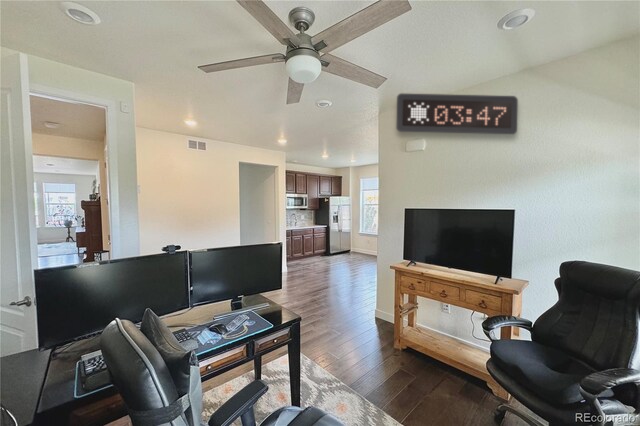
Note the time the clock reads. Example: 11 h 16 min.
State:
3 h 47 min
